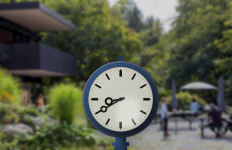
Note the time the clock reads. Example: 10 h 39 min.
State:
8 h 40 min
